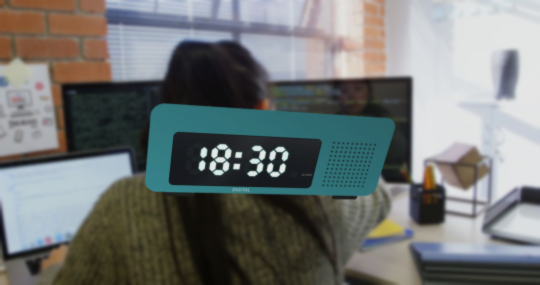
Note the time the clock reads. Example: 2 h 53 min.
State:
18 h 30 min
